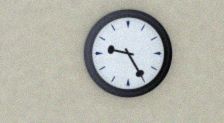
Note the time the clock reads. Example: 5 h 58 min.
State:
9 h 25 min
